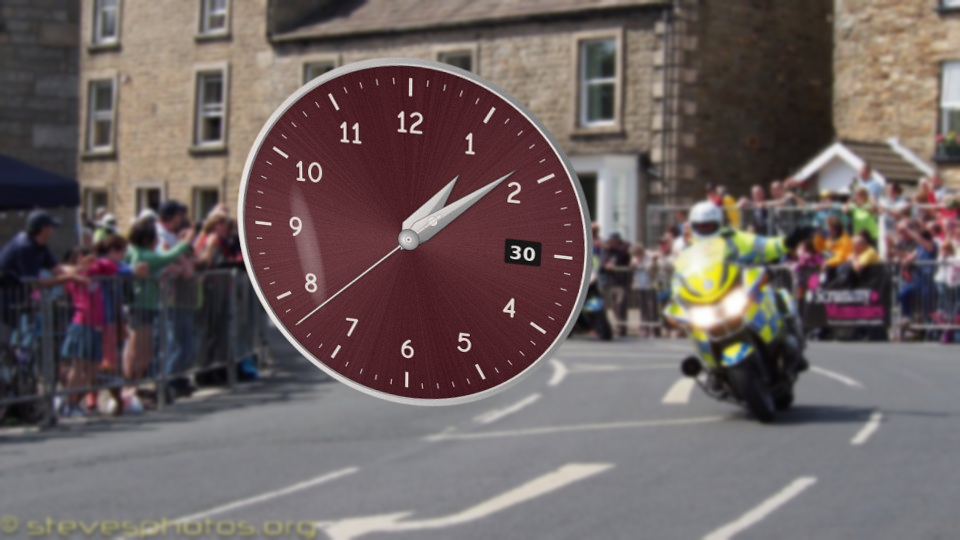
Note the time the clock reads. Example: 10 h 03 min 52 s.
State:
1 h 08 min 38 s
